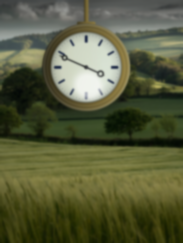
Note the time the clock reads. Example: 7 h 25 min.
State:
3 h 49 min
